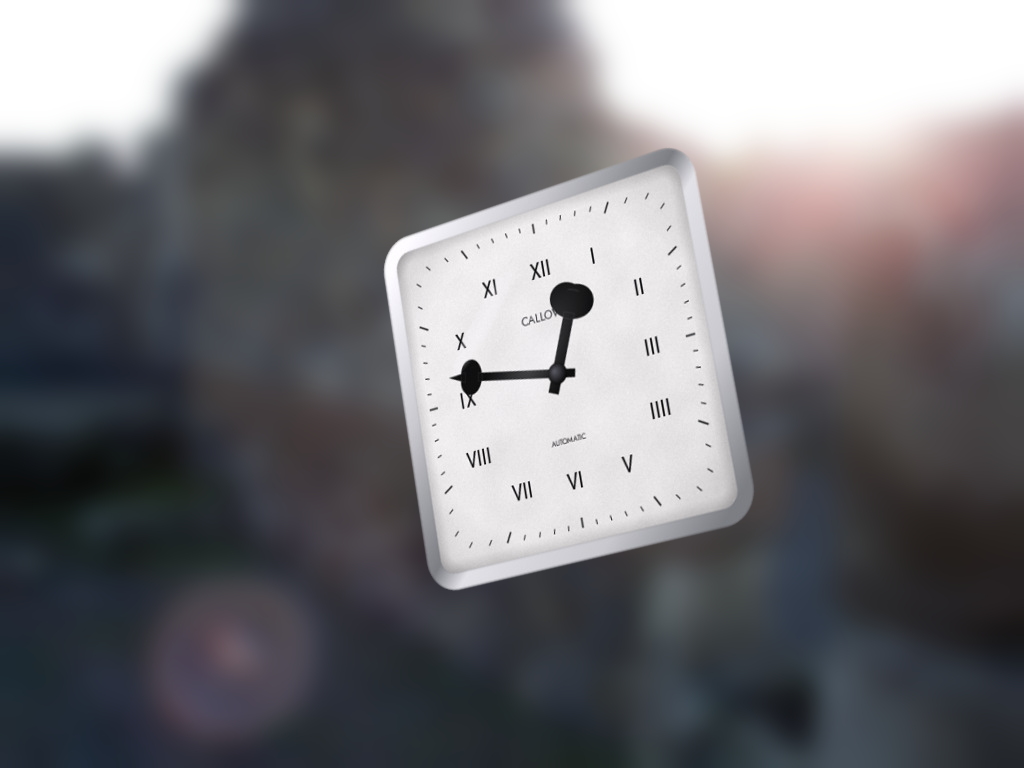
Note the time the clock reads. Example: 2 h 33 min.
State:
12 h 47 min
